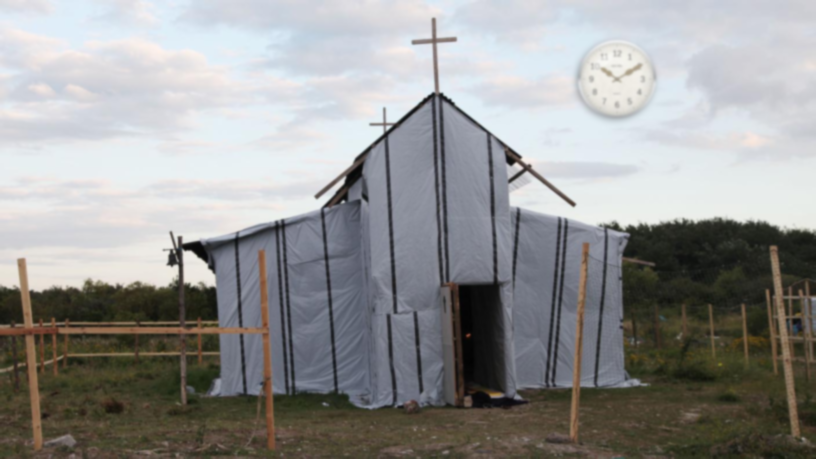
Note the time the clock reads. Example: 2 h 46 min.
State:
10 h 10 min
